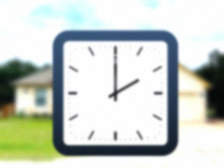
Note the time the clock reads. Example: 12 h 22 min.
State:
2 h 00 min
